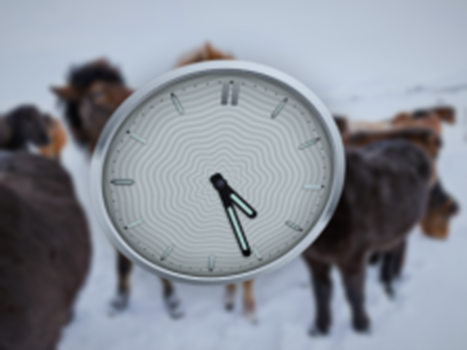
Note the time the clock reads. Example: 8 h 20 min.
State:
4 h 26 min
